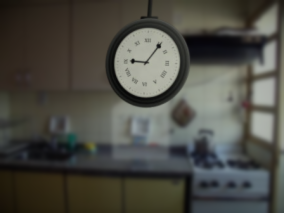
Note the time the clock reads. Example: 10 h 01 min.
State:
9 h 06 min
